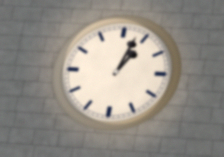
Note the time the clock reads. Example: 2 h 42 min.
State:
1 h 03 min
